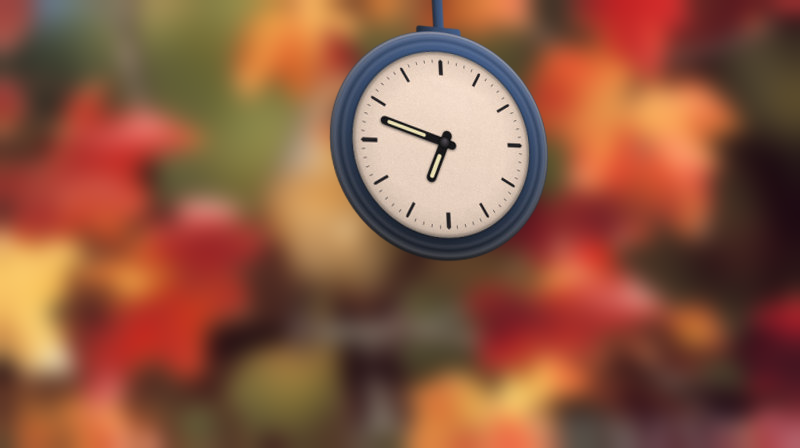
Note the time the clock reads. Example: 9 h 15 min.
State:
6 h 48 min
